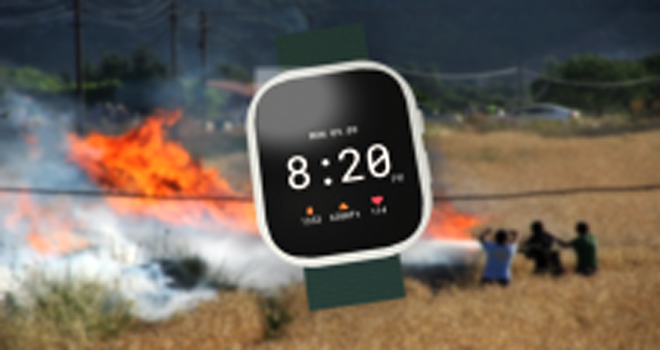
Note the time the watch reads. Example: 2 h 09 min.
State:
8 h 20 min
